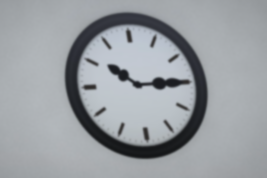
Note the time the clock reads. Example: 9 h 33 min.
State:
10 h 15 min
